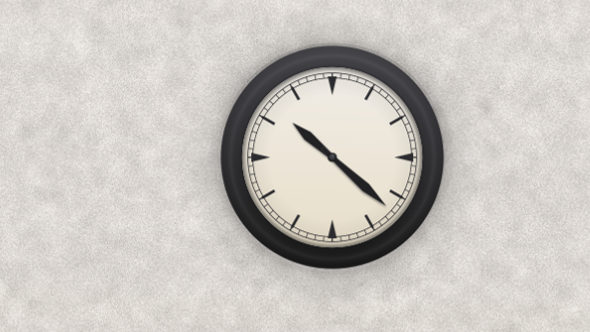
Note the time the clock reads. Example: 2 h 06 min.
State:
10 h 22 min
